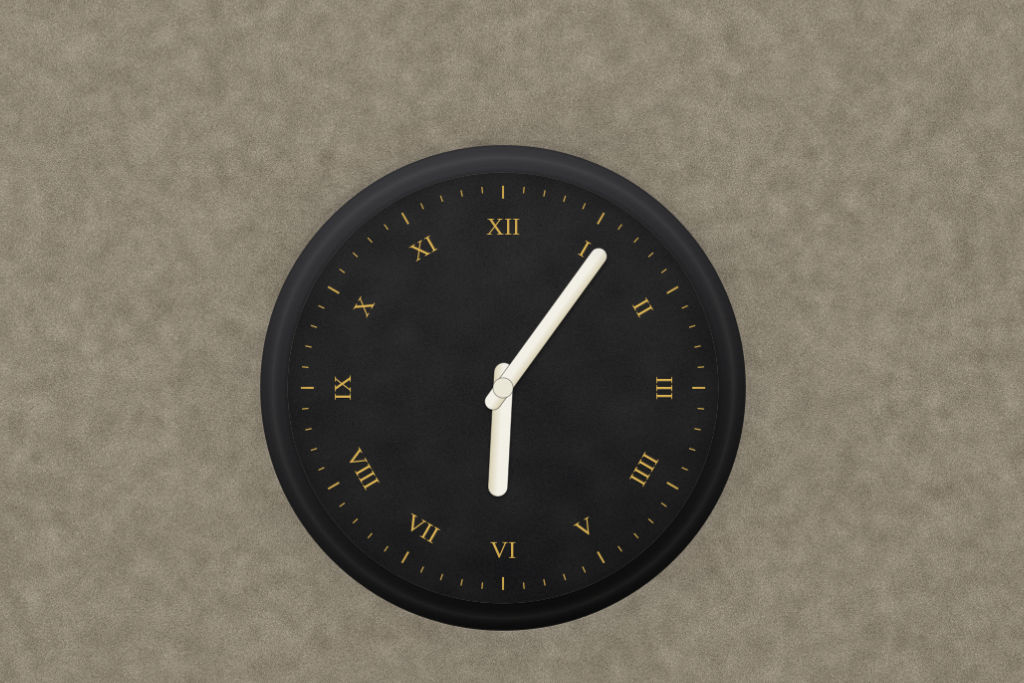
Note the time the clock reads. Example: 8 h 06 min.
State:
6 h 06 min
